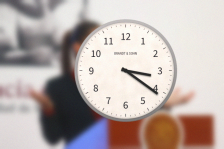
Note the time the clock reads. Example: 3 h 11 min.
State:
3 h 21 min
